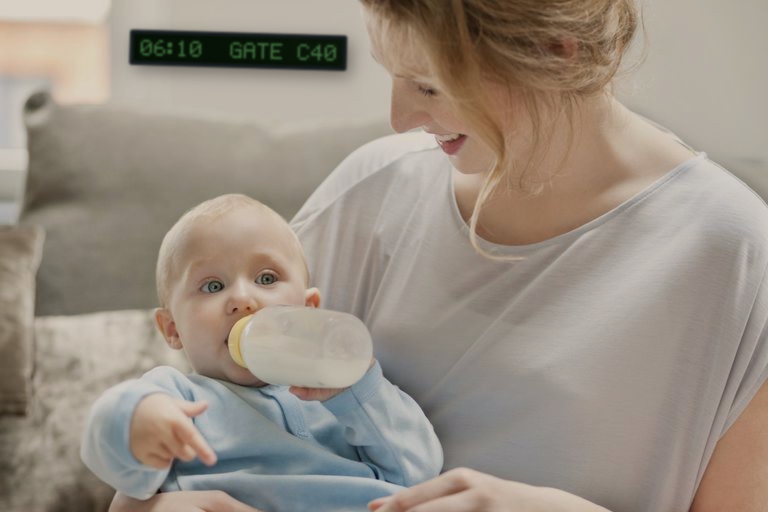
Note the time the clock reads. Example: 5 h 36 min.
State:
6 h 10 min
